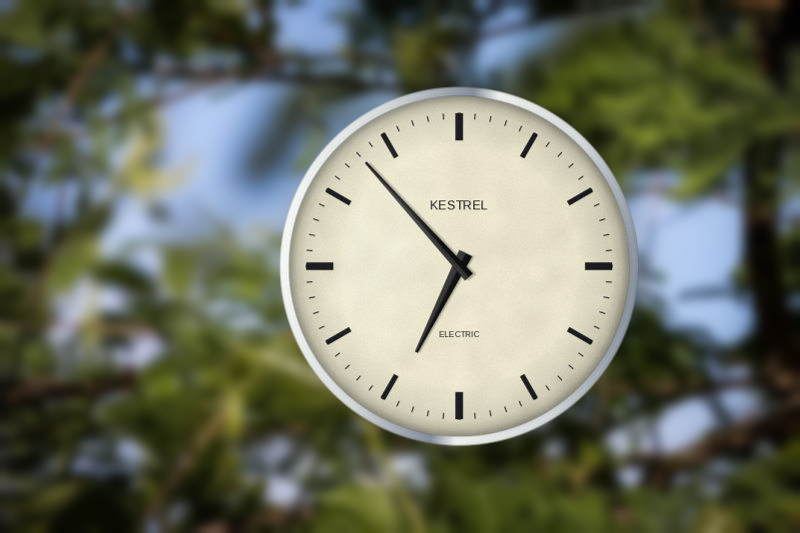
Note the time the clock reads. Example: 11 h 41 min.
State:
6 h 53 min
